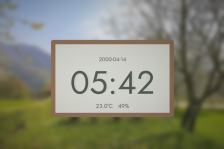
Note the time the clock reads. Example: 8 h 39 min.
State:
5 h 42 min
